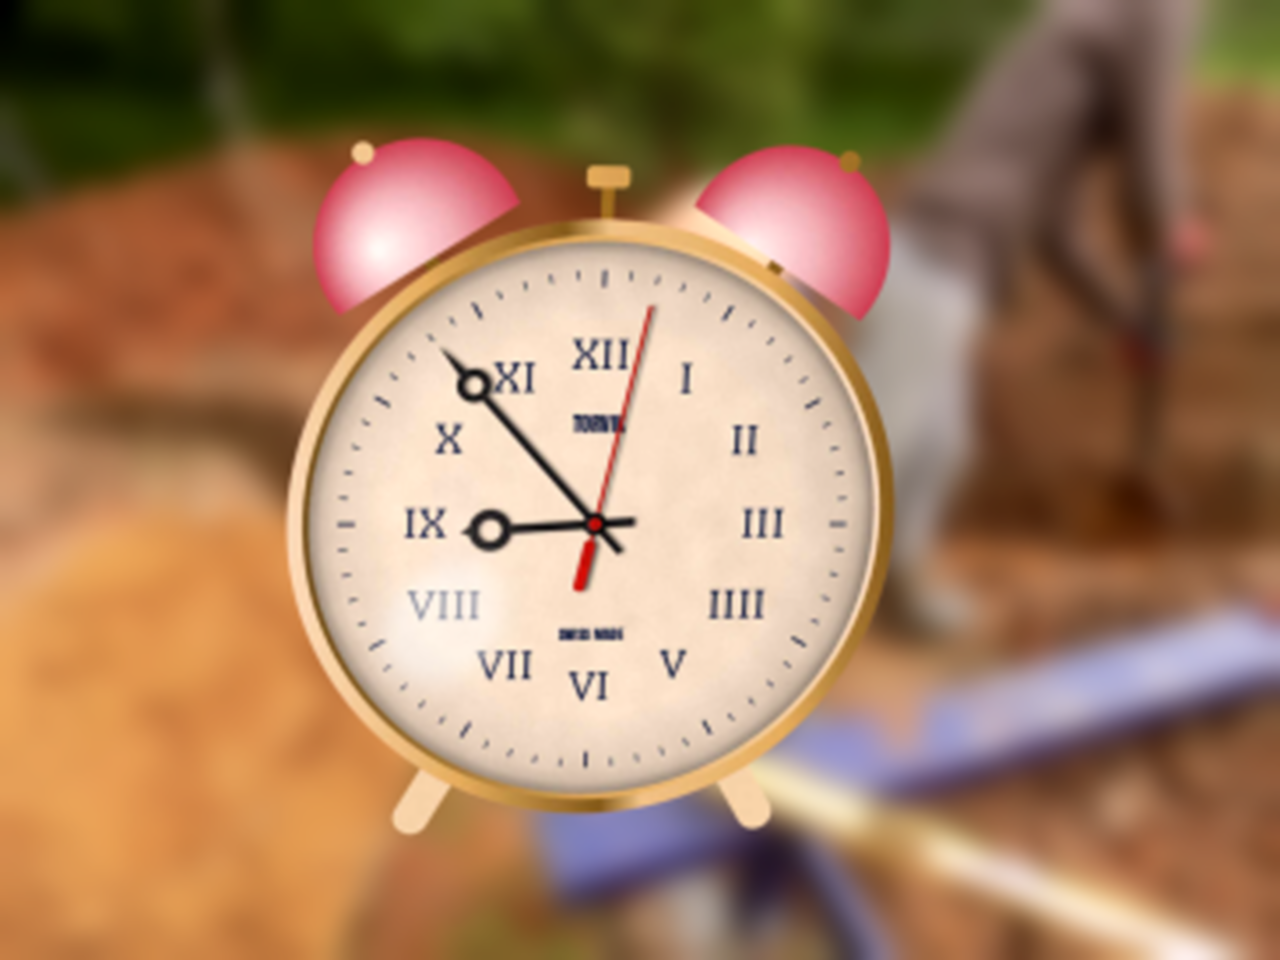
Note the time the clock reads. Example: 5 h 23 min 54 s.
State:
8 h 53 min 02 s
